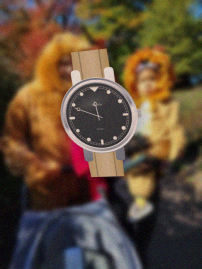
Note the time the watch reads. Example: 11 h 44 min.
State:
11 h 49 min
